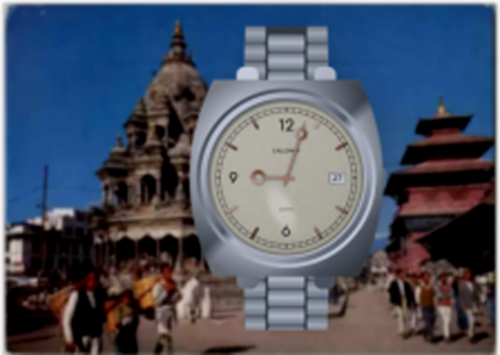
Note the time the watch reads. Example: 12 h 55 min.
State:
9 h 03 min
